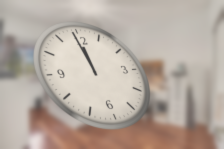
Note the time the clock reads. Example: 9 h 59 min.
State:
11 h 59 min
